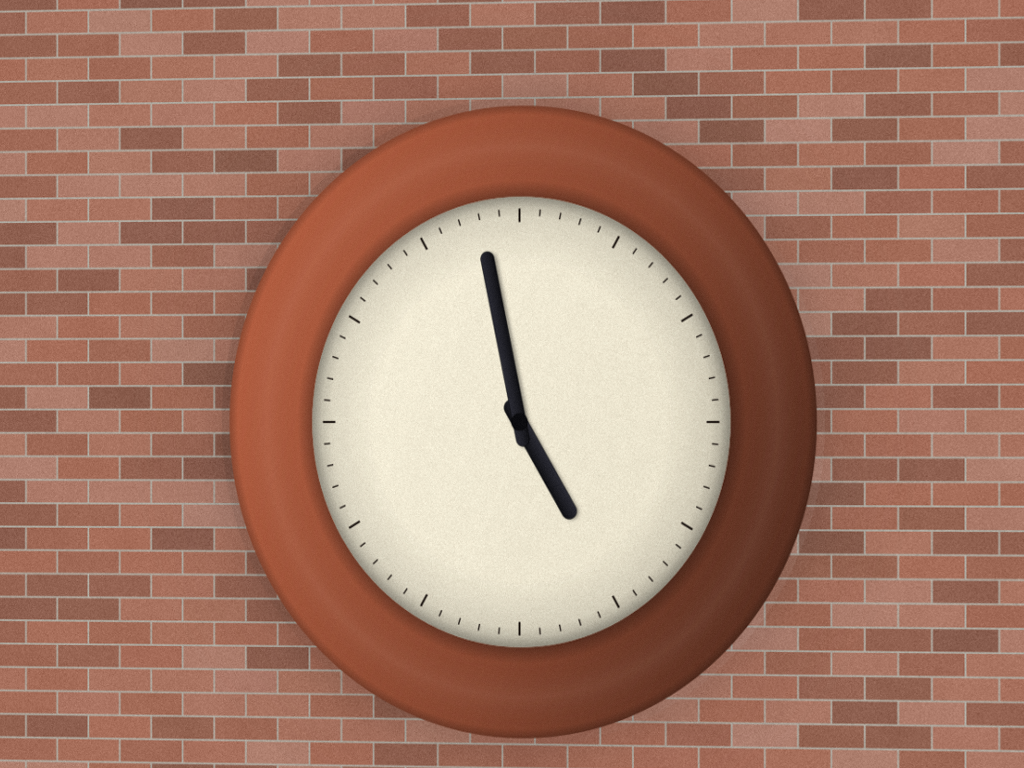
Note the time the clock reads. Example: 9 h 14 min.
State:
4 h 58 min
